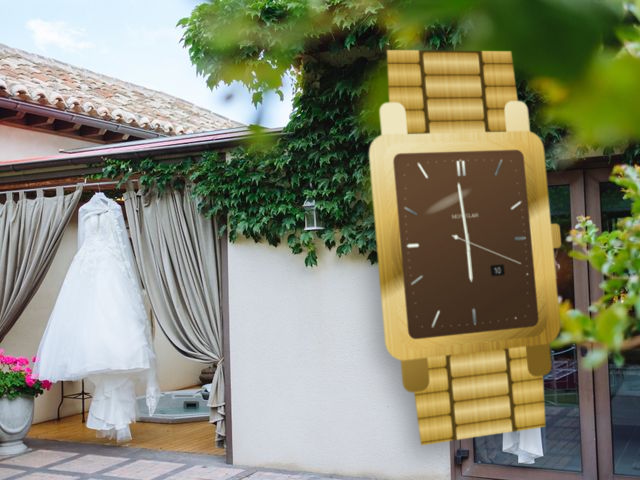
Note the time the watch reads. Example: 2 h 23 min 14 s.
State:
5 h 59 min 19 s
